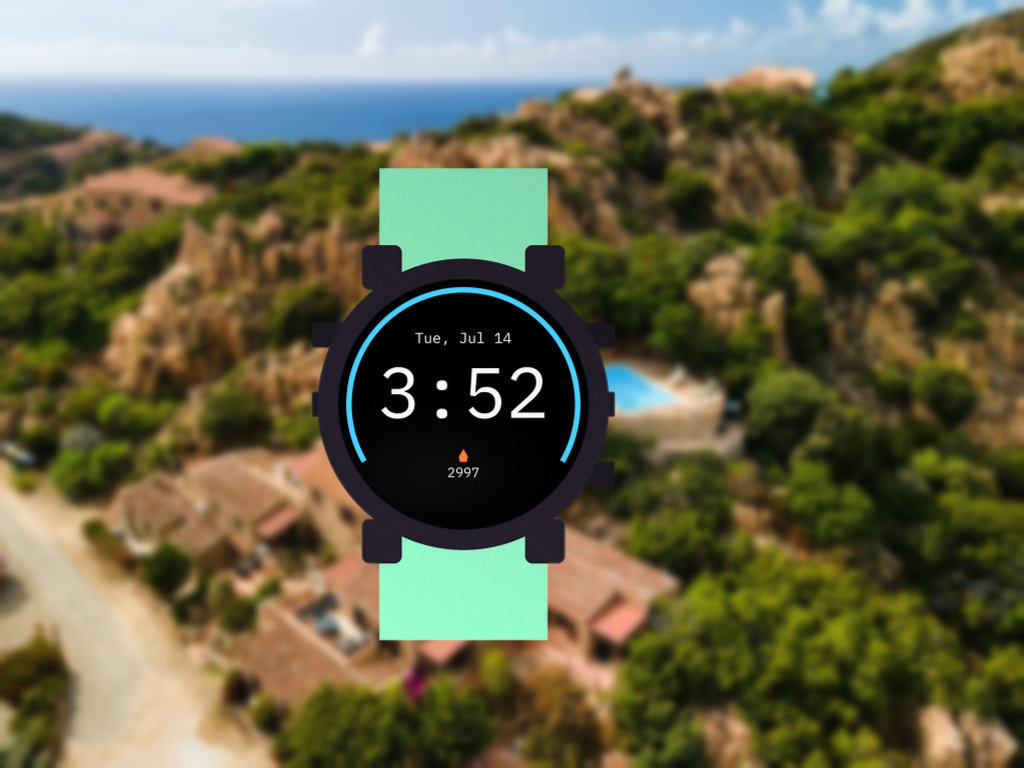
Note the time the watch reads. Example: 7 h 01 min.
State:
3 h 52 min
